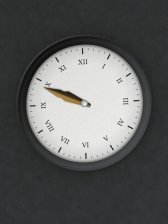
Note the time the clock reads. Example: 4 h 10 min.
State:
9 h 49 min
